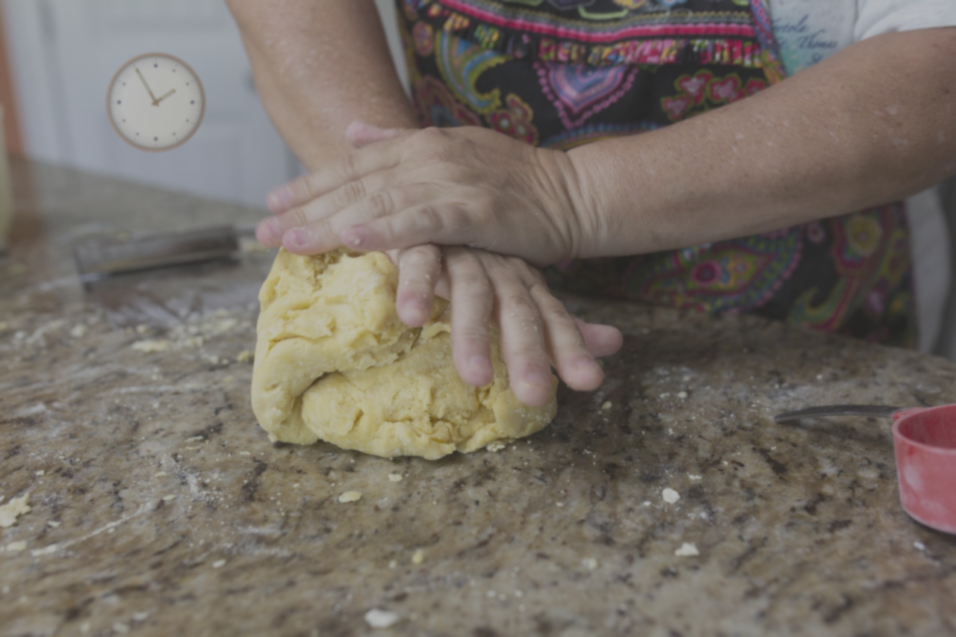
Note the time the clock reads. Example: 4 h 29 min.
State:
1 h 55 min
